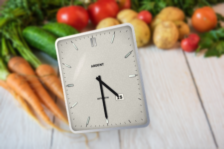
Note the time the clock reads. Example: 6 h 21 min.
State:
4 h 30 min
